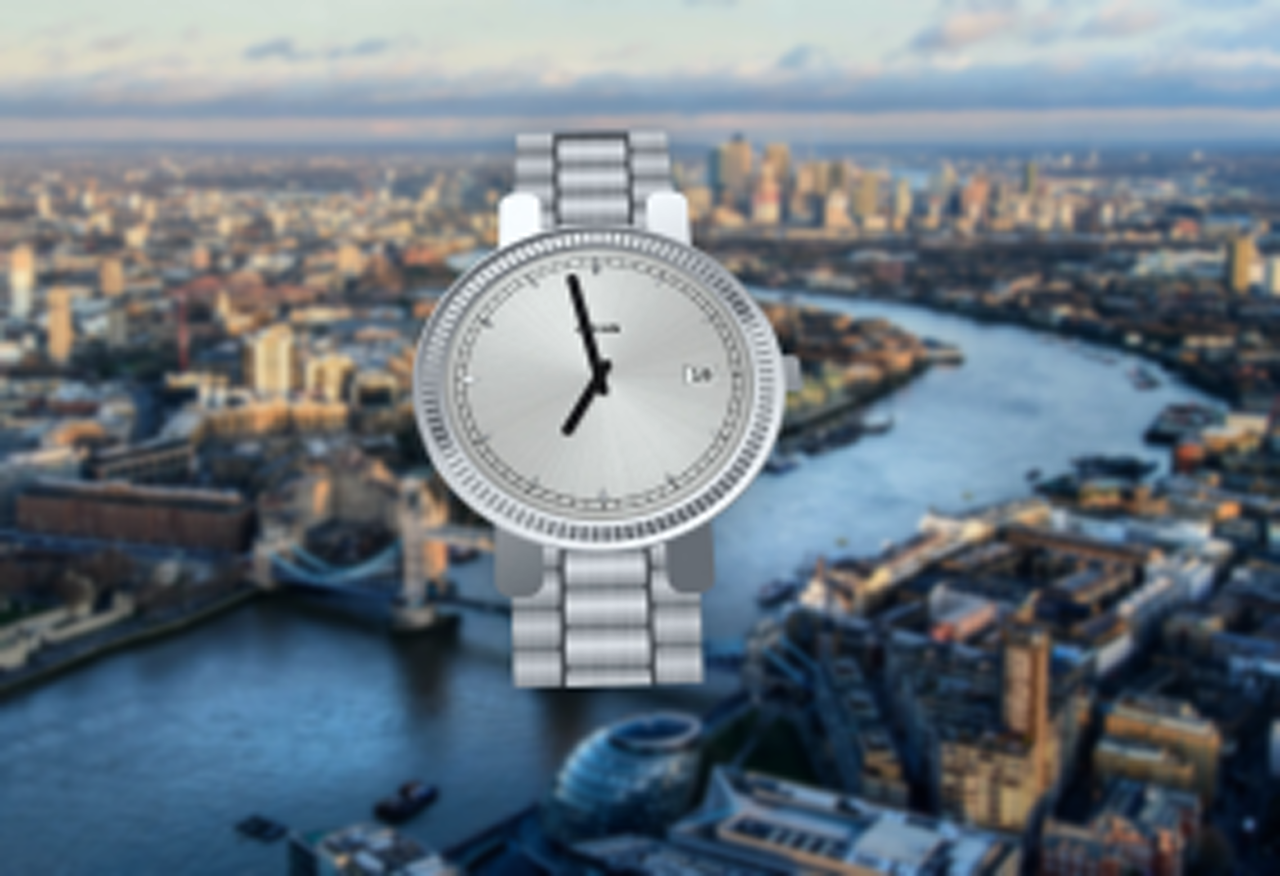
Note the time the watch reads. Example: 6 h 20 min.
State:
6 h 58 min
